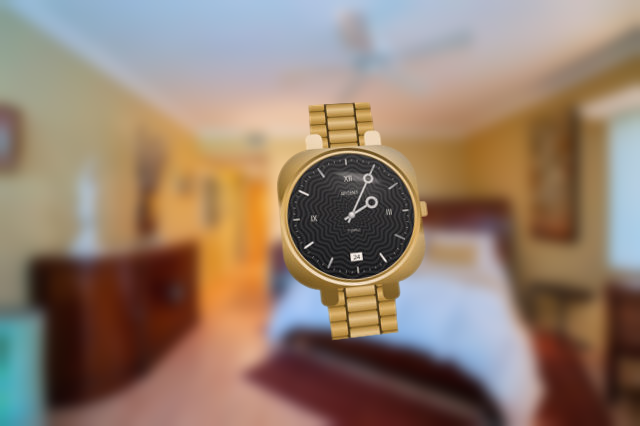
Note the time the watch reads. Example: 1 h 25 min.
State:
2 h 05 min
